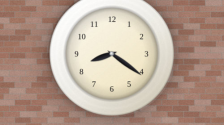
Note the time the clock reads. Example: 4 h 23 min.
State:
8 h 21 min
